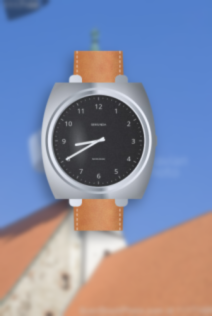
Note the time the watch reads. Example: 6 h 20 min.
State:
8 h 40 min
